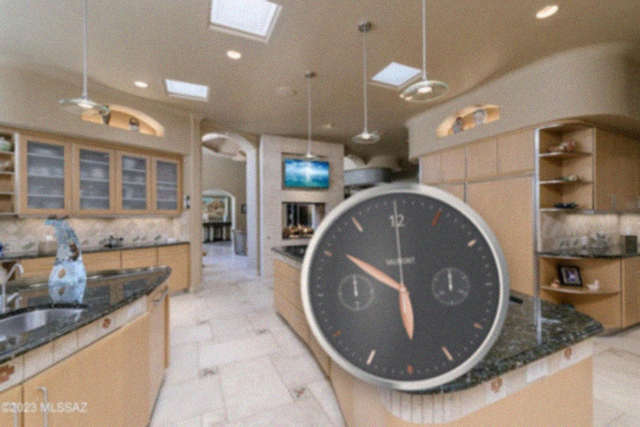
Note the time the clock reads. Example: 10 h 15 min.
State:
5 h 51 min
